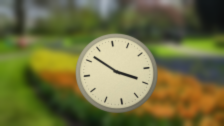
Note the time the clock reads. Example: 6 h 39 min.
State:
3 h 52 min
